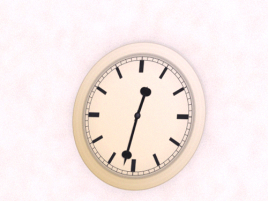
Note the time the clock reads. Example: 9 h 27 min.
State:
12 h 32 min
